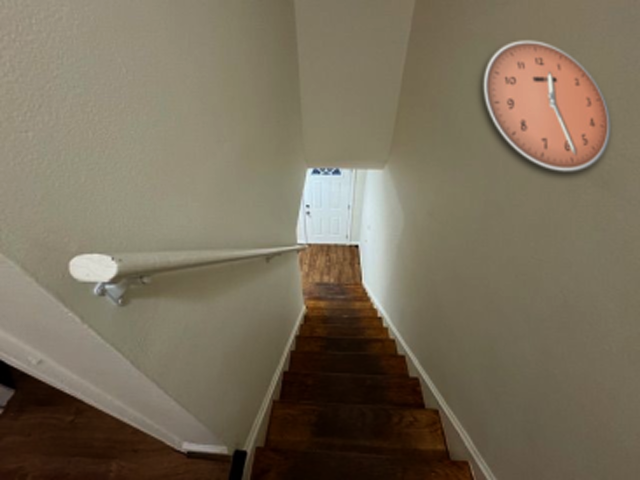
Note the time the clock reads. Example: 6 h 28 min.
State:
12 h 29 min
